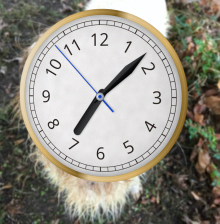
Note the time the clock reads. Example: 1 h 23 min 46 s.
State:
7 h 07 min 53 s
